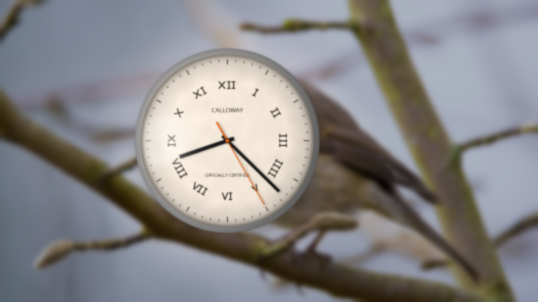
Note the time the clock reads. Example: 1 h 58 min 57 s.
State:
8 h 22 min 25 s
